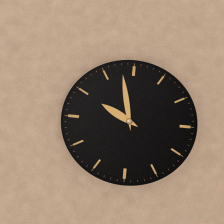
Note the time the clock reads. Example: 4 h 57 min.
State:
9 h 58 min
